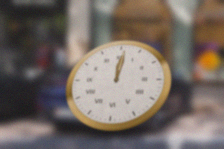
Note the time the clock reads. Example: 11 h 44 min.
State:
12 h 01 min
